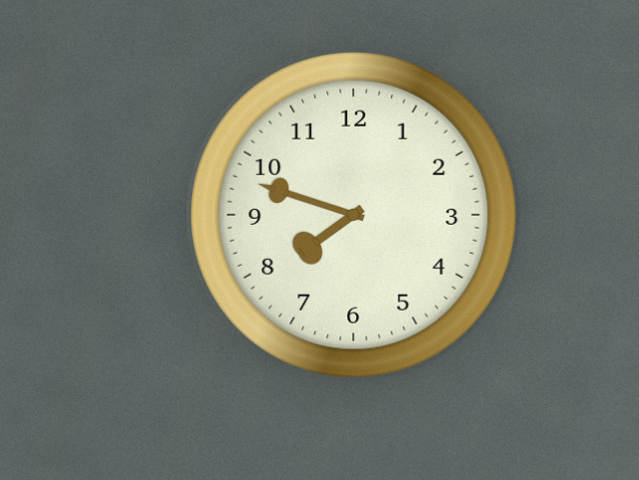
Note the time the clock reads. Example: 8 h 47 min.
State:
7 h 48 min
